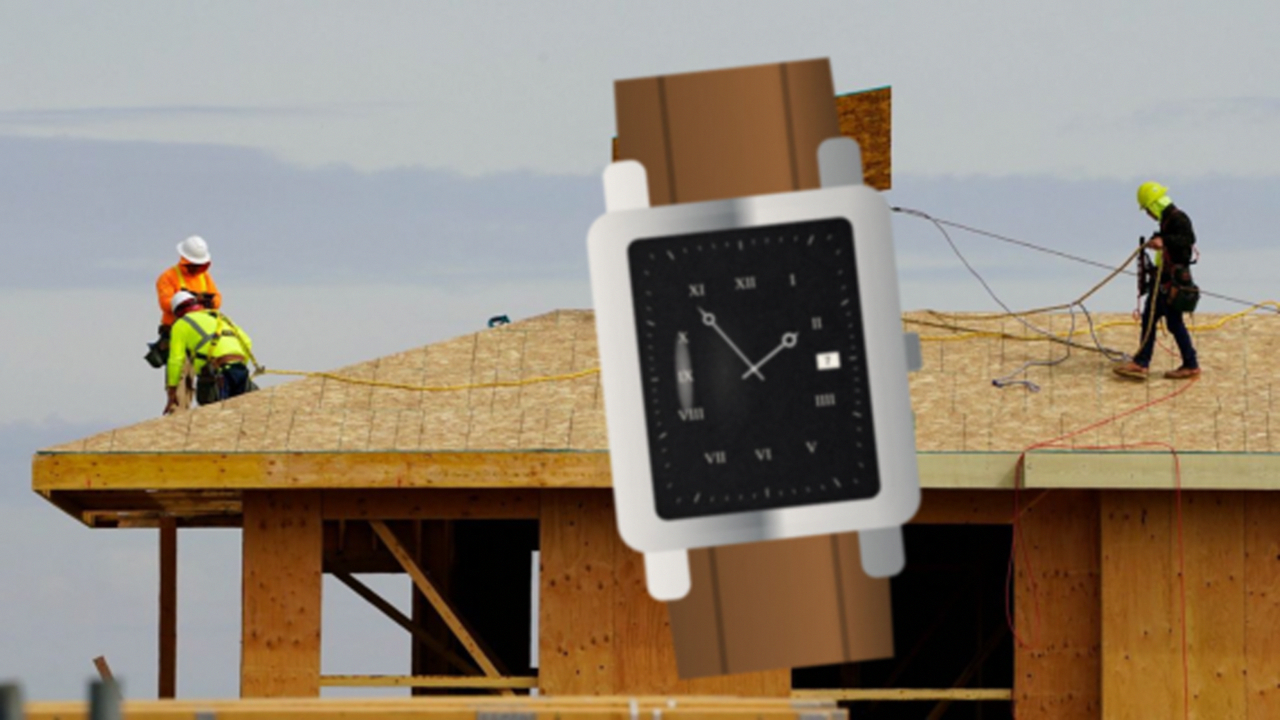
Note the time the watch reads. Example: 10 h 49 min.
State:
1 h 54 min
